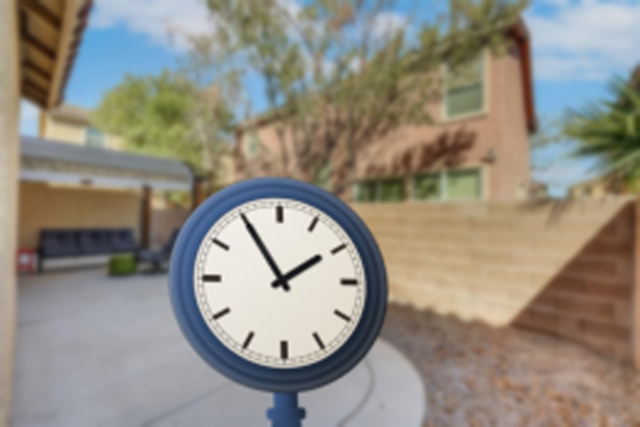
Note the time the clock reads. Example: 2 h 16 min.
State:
1 h 55 min
